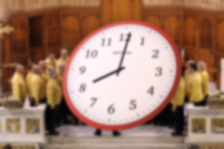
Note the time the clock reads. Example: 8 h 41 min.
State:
8 h 01 min
